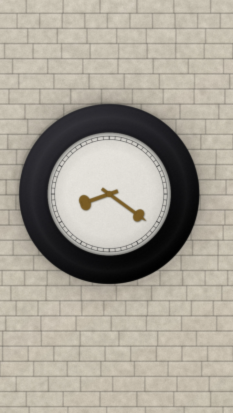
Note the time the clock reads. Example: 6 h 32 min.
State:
8 h 21 min
